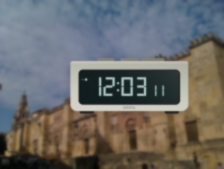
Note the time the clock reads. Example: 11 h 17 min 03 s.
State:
12 h 03 min 11 s
